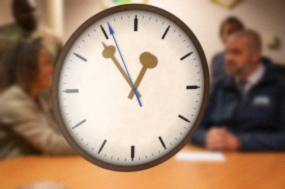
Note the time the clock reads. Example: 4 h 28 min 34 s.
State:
12 h 53 min 56 s
